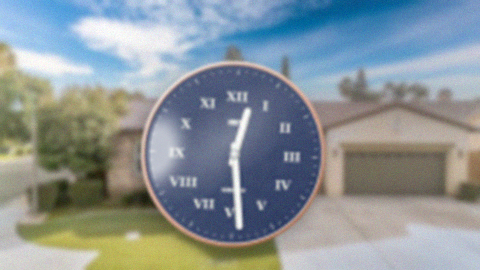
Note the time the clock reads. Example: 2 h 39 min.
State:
12 h 29 min
